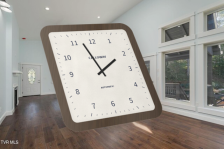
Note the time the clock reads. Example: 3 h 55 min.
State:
1 h 57 min
